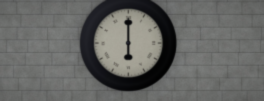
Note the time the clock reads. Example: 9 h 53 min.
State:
6 h 00 min
